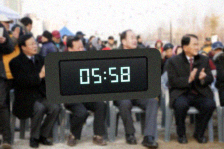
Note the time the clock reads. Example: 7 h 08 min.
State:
5 h 58 min
